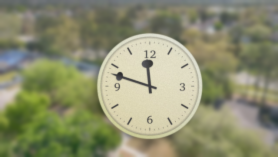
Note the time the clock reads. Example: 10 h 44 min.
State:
11 h 48 min
